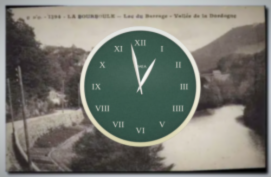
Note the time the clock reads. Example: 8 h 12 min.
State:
12 h 58 min
